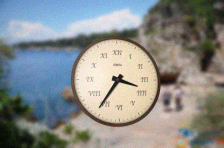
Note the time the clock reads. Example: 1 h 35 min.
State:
3 h 36 min
